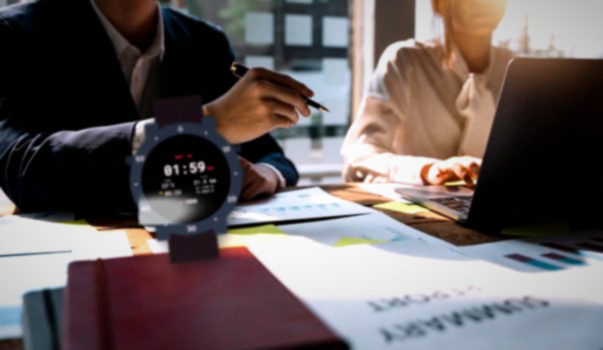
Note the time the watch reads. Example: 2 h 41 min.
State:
1 h 59 min
